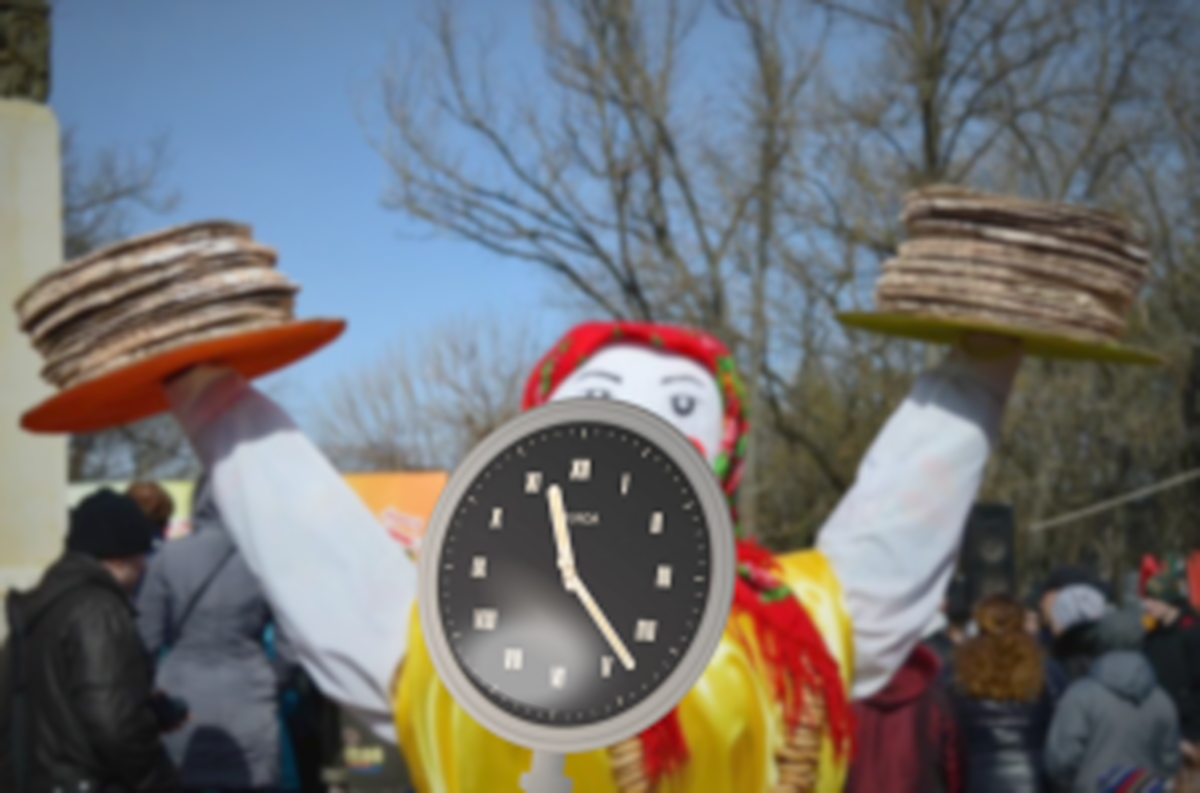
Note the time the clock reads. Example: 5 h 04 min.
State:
11 h 23 min
